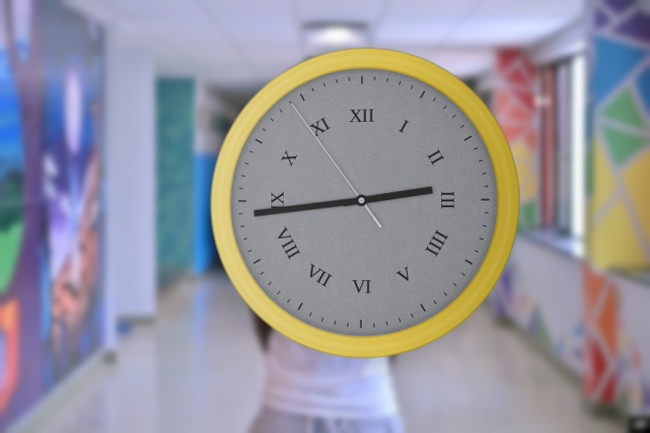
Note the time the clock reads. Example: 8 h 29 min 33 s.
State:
2 h 43 min 54 s
